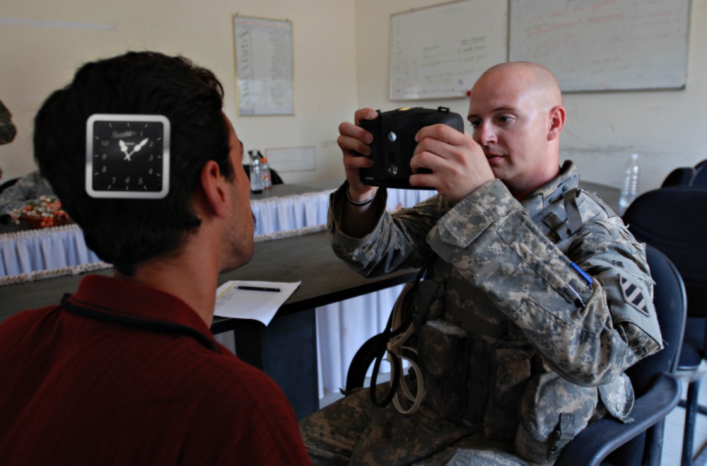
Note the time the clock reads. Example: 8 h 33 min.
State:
11 h 08 min
